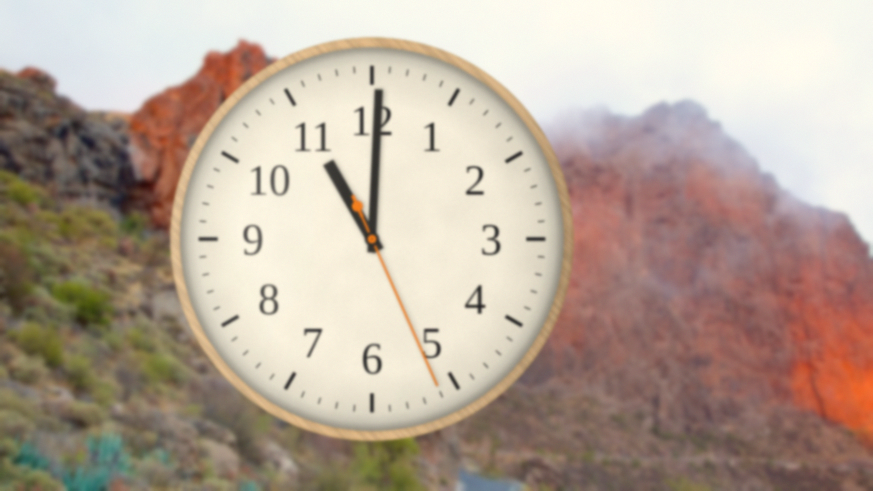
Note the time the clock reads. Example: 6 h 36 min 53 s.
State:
11 h 00 min 26 s
